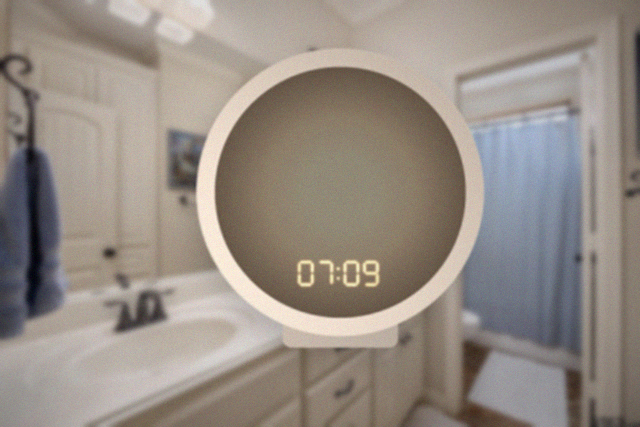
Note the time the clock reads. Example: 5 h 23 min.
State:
7 h 09 min
